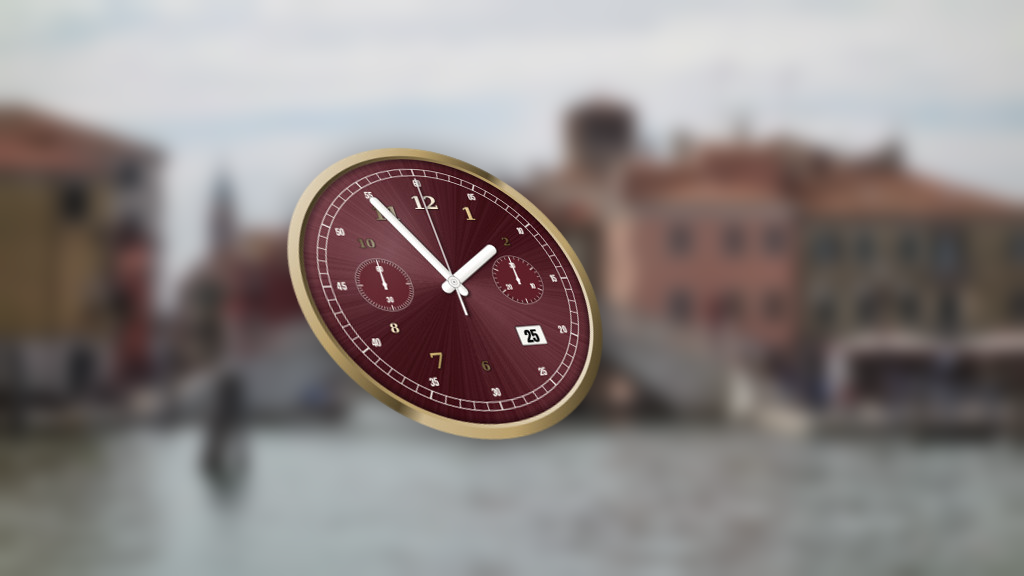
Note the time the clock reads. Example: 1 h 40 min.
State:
1 h 55 min
